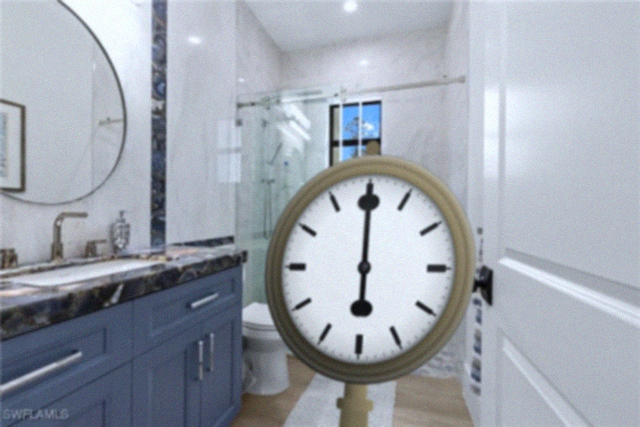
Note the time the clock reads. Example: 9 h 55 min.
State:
6 h 00 min
